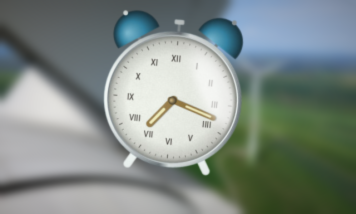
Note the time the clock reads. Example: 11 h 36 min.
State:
7 h 18 min
